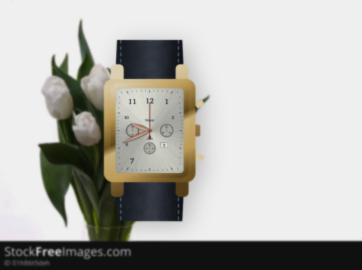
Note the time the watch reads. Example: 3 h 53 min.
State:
9 h 41 min
